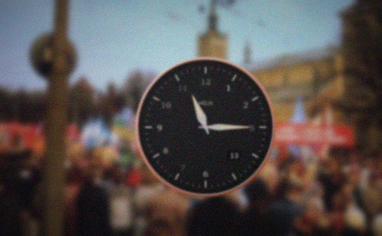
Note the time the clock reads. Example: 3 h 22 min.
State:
11 h 15 min
